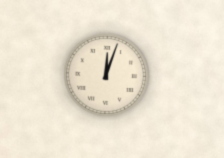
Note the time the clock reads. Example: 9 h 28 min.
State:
12 h 03 min
